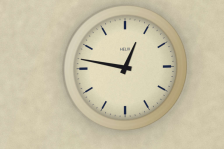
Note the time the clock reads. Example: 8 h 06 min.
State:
12 h 47 min
